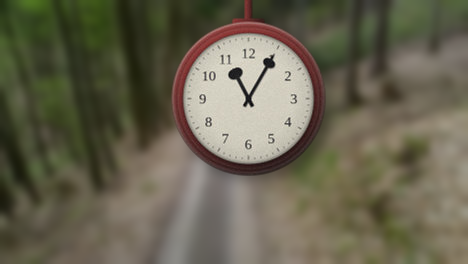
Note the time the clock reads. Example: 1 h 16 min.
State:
11 h 05 min
